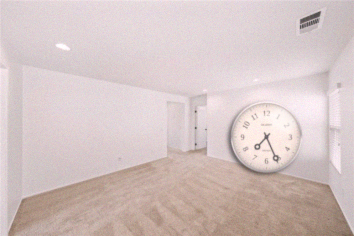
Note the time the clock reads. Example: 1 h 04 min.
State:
7 h 26 min
